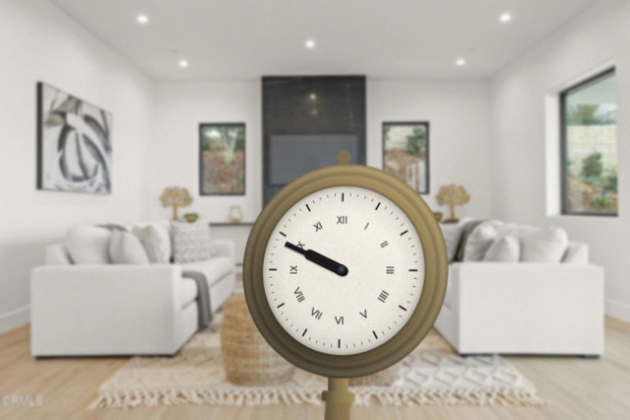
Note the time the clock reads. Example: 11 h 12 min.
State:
9 h 49 min
